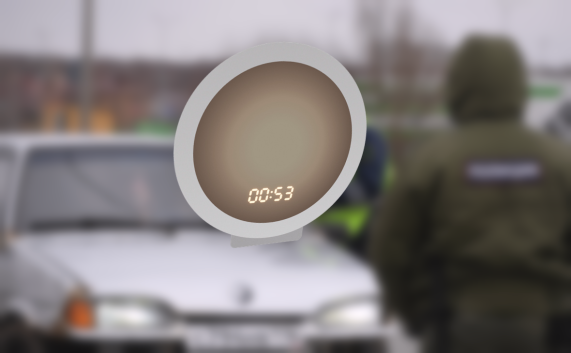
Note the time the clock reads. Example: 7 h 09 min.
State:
0 h 53 min
